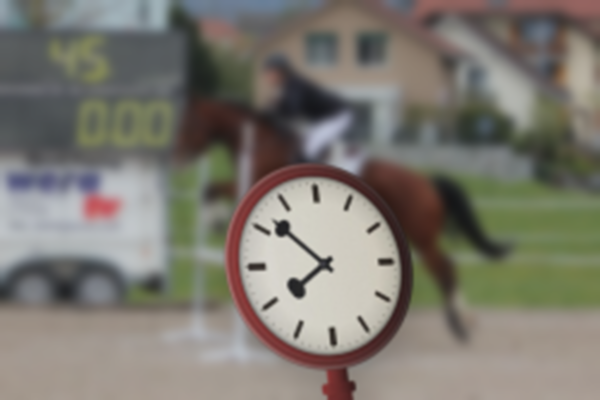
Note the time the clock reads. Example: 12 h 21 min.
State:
7 h 52 min
